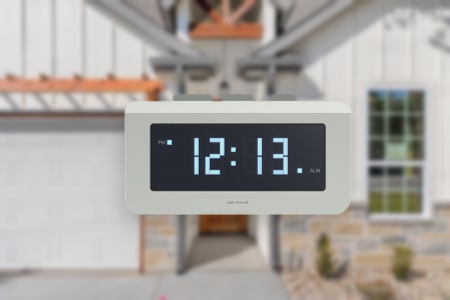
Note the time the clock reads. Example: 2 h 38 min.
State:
12 h 13 min
